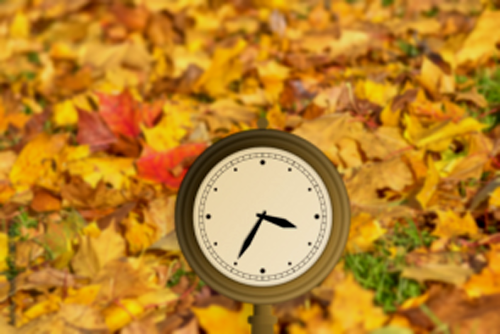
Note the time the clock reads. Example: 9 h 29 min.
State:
3 h 35 min
